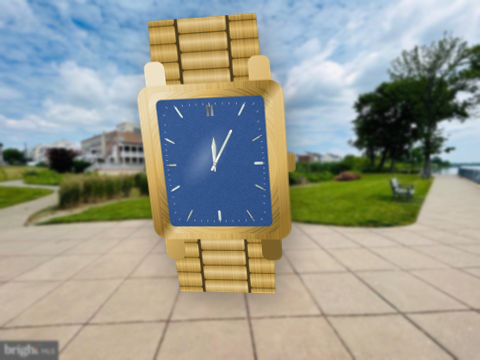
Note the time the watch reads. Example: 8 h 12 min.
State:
12 h 05 min
